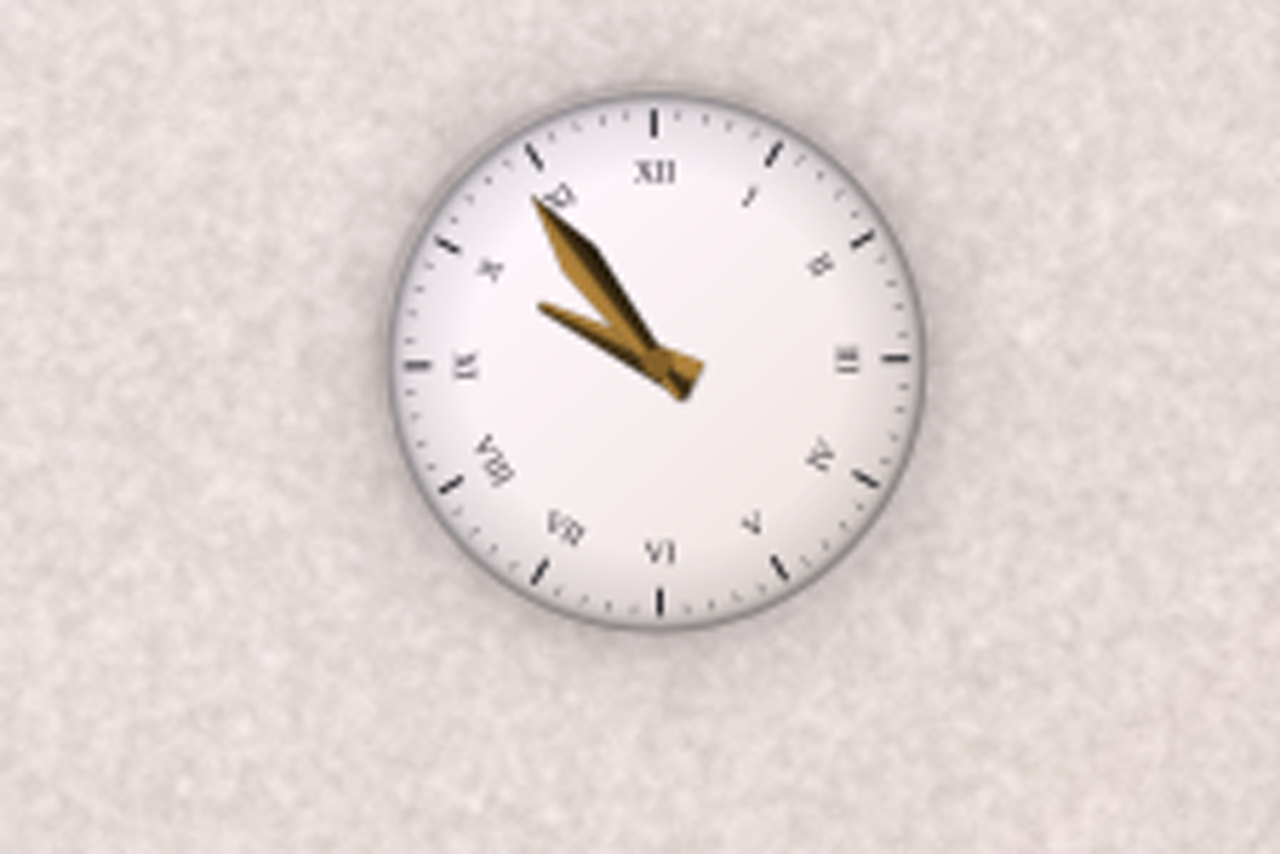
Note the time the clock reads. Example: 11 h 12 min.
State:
9 h 54 min
